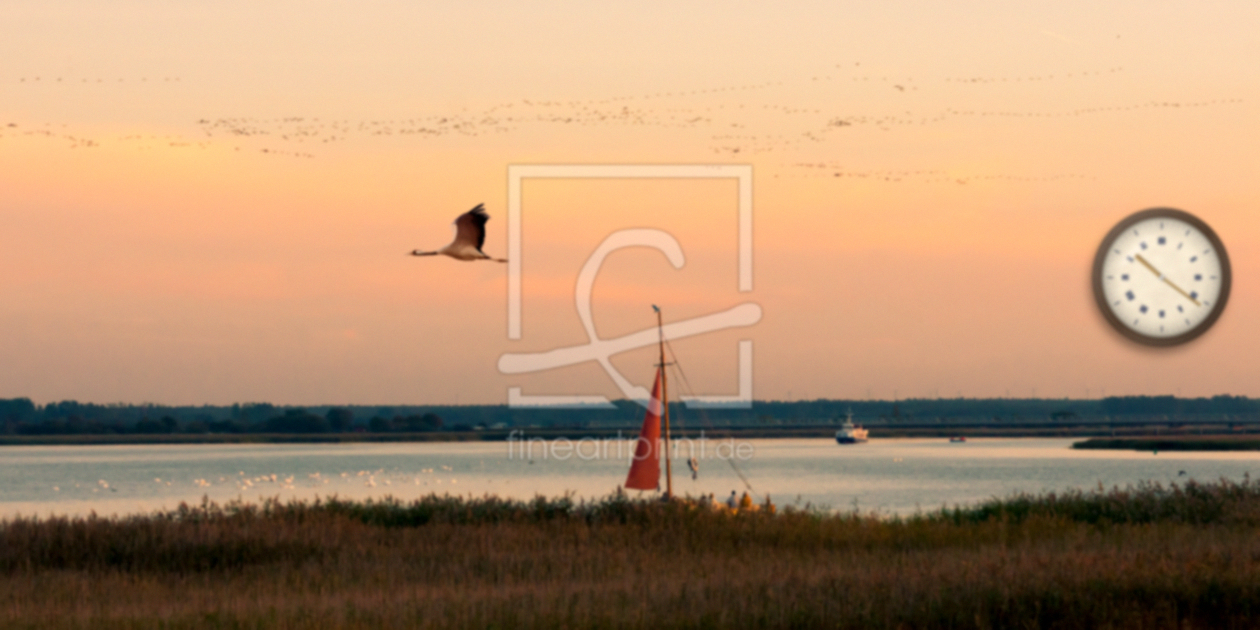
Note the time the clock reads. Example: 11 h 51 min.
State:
10 h 21 min
